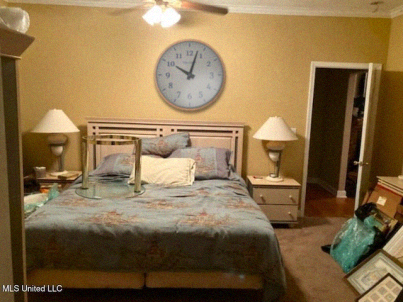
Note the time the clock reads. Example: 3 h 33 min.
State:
10 h 03 min
